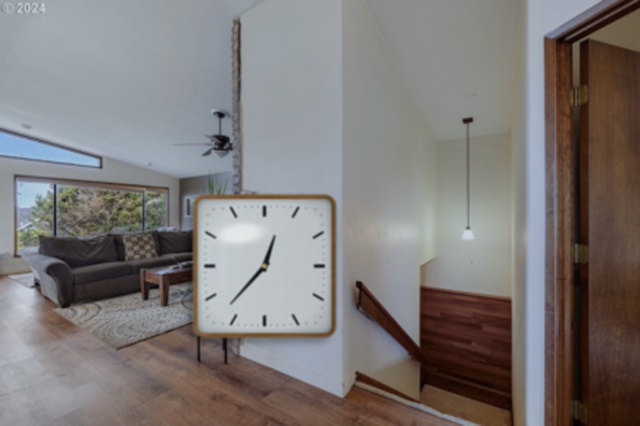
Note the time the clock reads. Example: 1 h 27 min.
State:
12 h 37 min
